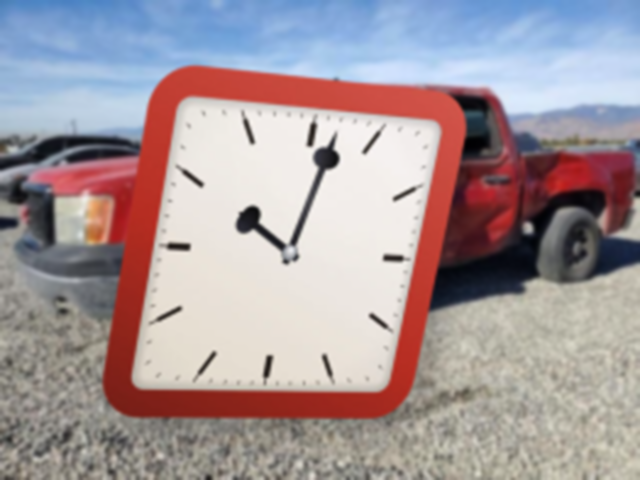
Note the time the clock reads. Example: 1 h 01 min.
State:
10 h 02 min
